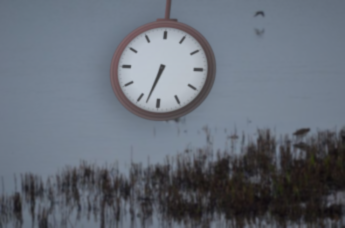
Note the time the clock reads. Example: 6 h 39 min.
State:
6 h 33 min
